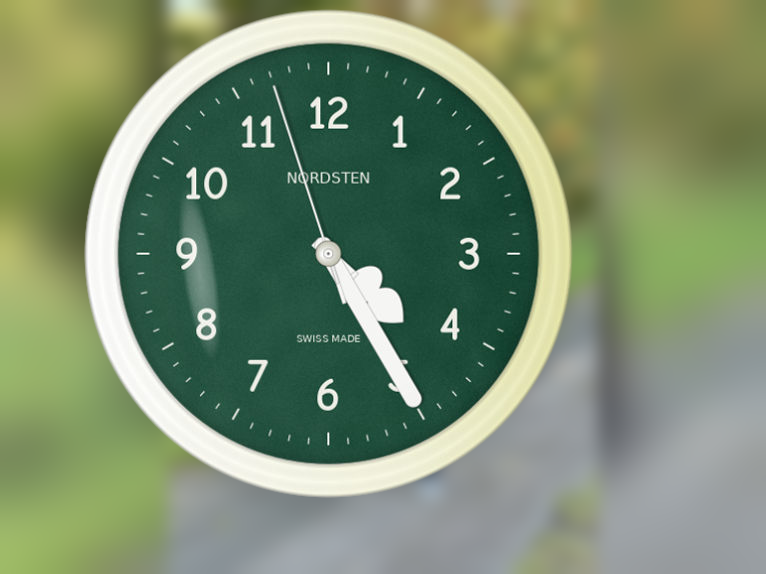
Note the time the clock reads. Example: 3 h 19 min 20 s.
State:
4 h 24 min 57 s
